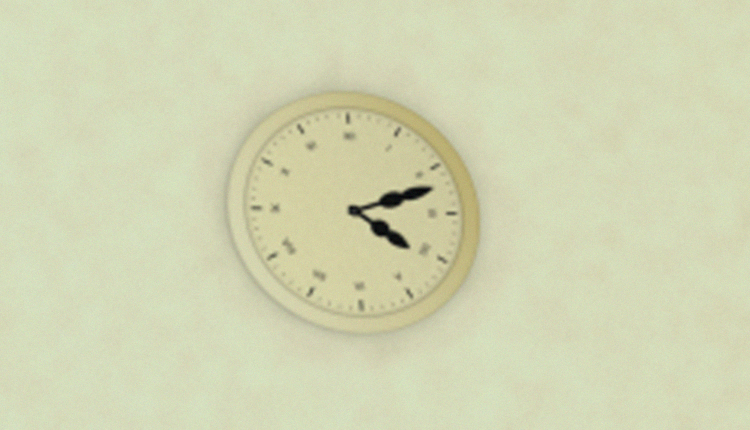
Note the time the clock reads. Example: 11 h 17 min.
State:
4 h 12 min
